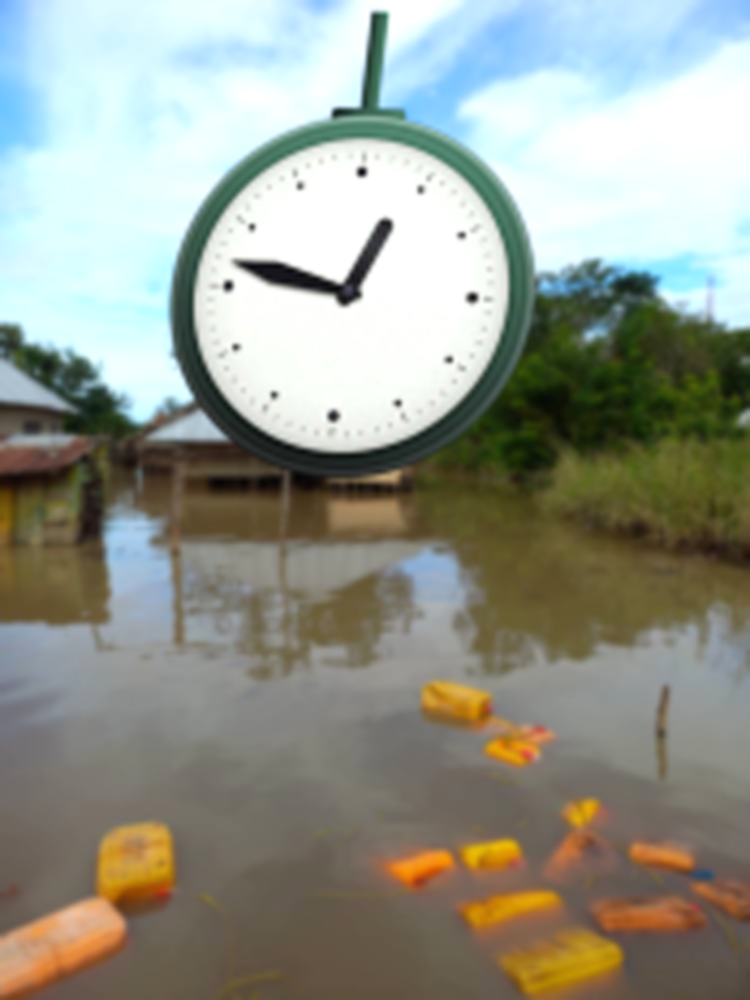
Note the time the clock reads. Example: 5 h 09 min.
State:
12 h 47 min
